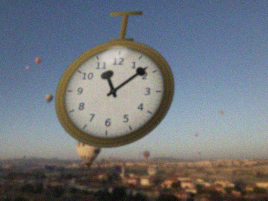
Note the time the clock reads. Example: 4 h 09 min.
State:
11 h 08 min
